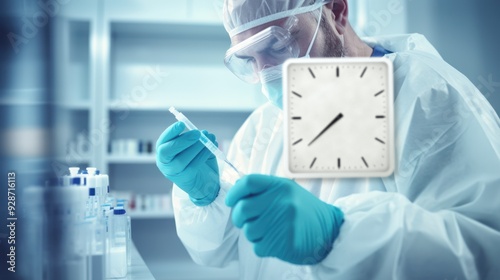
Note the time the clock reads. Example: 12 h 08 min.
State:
7 h 38 min
